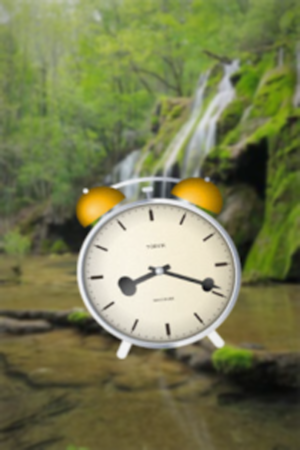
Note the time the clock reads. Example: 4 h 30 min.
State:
8 h 19 min
